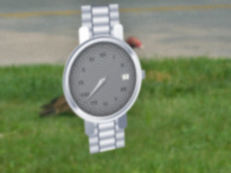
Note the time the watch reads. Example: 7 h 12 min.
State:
7 h 38 min
